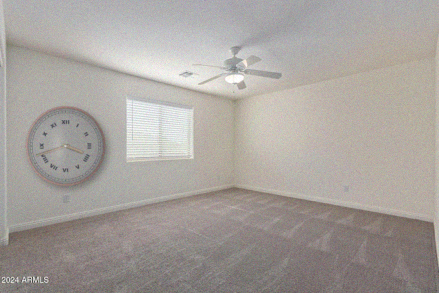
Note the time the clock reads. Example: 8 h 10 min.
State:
3 h 42 min
